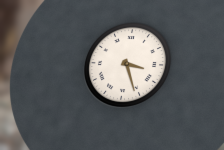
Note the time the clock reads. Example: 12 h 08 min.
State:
3 h 26 min
